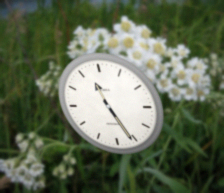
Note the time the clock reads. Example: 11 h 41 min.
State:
11 h 26 min
